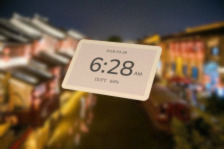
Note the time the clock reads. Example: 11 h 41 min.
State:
6 h 28 min
